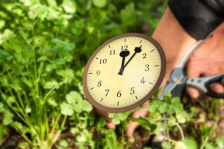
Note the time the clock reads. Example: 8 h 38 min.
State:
12 h 06 min
